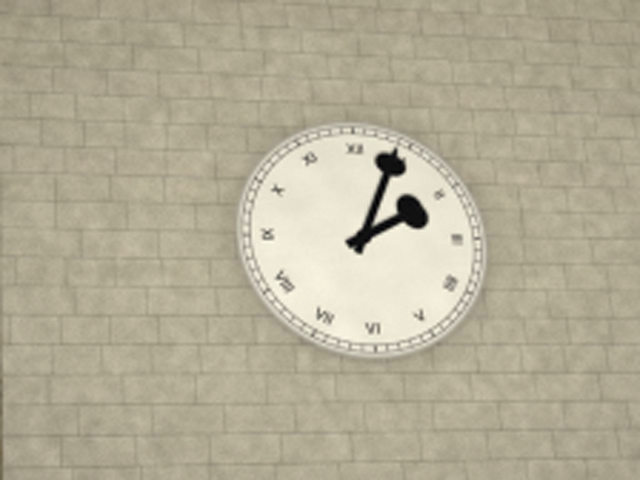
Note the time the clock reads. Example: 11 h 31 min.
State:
2 h 04 min
